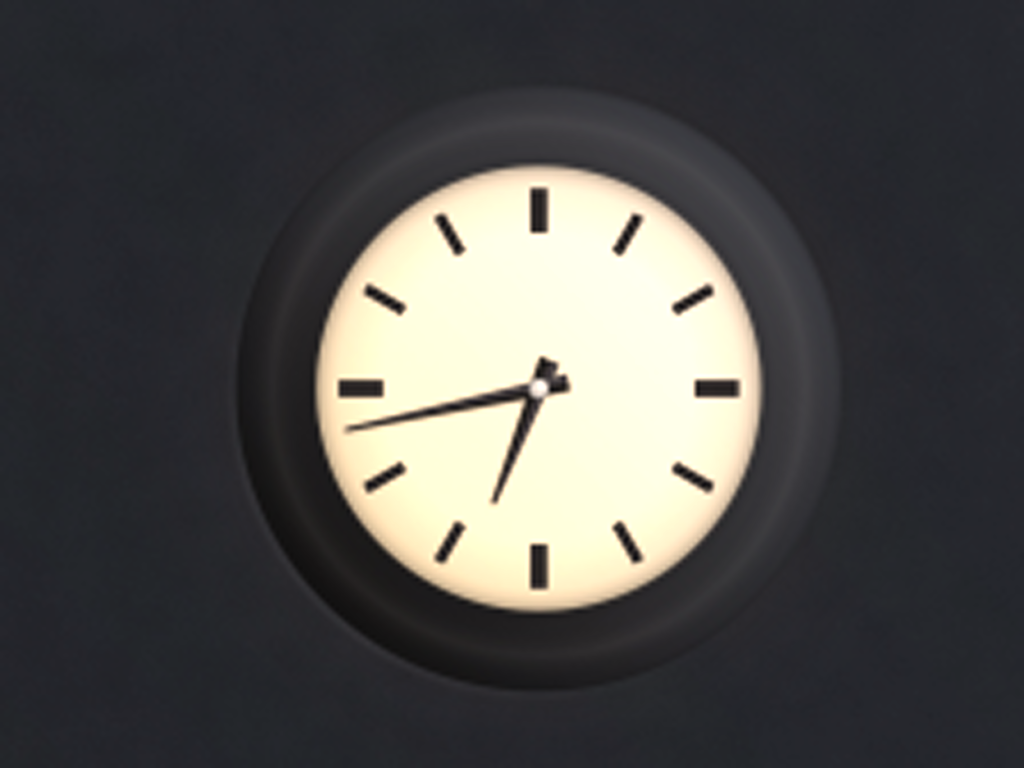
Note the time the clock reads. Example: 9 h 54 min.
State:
6 h 43 min
